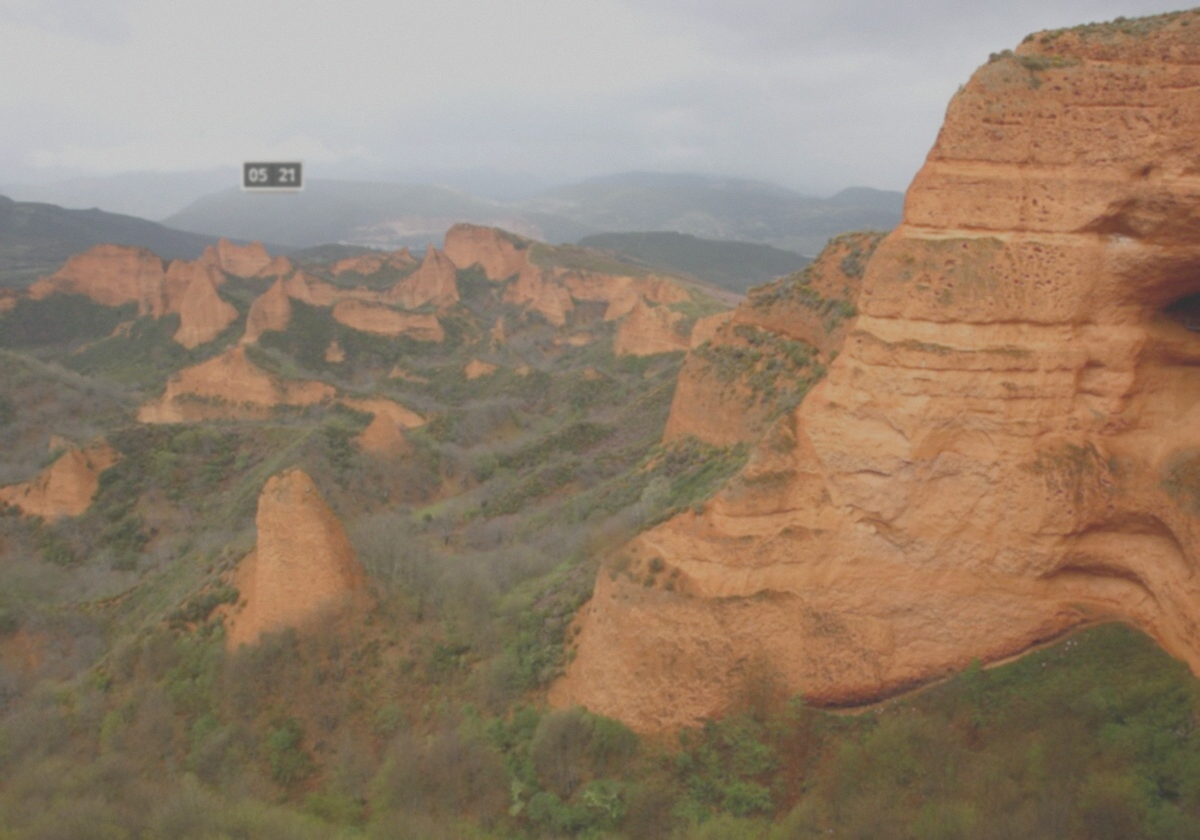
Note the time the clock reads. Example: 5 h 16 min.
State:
5 h 21 min
